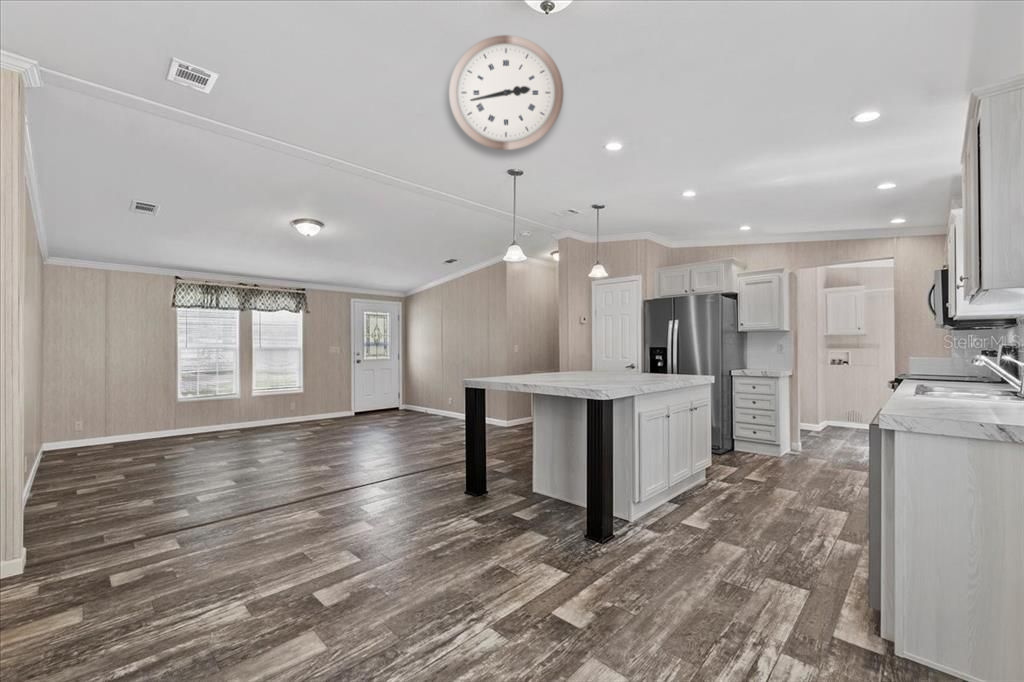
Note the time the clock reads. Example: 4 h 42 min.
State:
2 h 43 min
